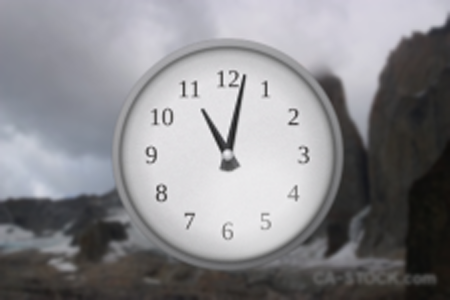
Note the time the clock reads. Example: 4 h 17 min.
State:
11 h 02 min
